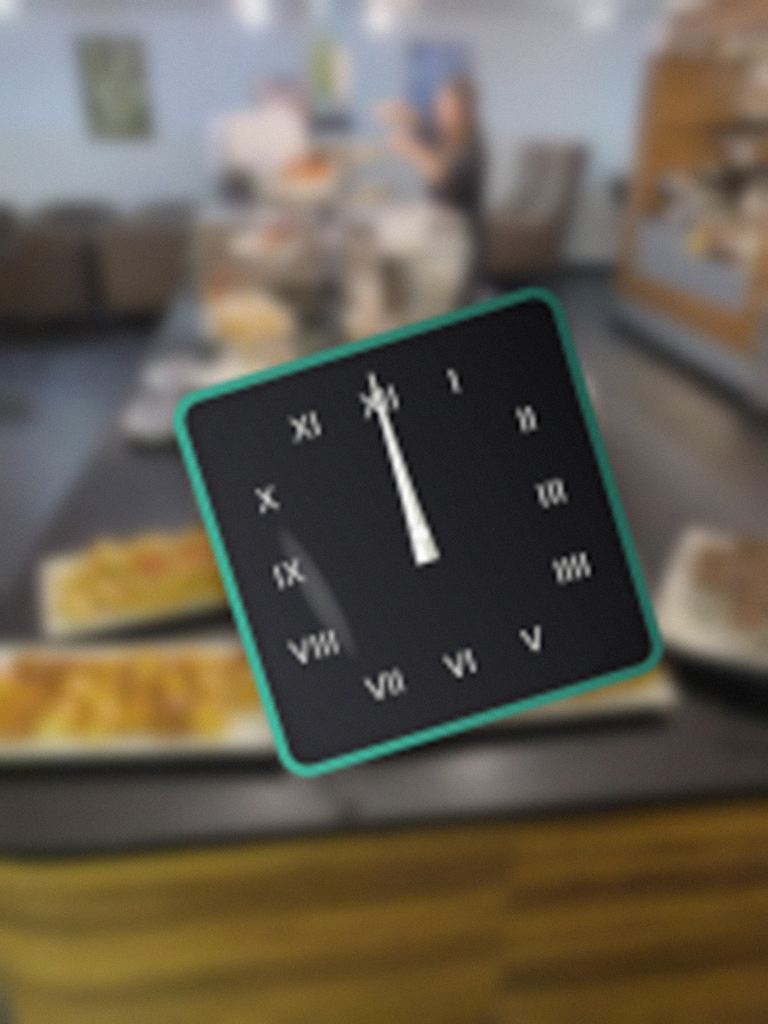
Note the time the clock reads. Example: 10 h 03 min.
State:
12 h 00 min
